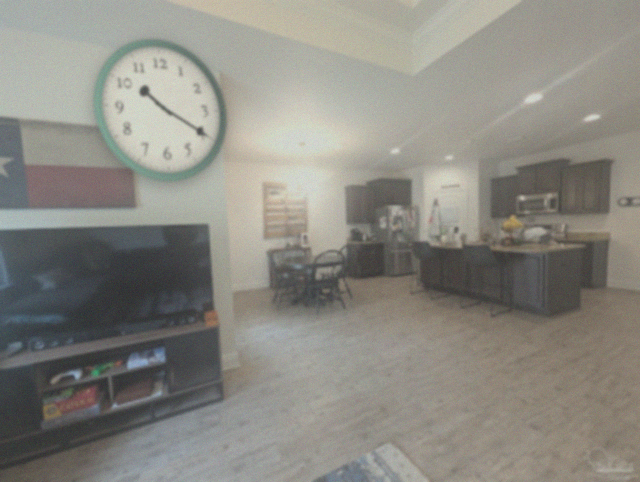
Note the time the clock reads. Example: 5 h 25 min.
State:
10 h 20 min
